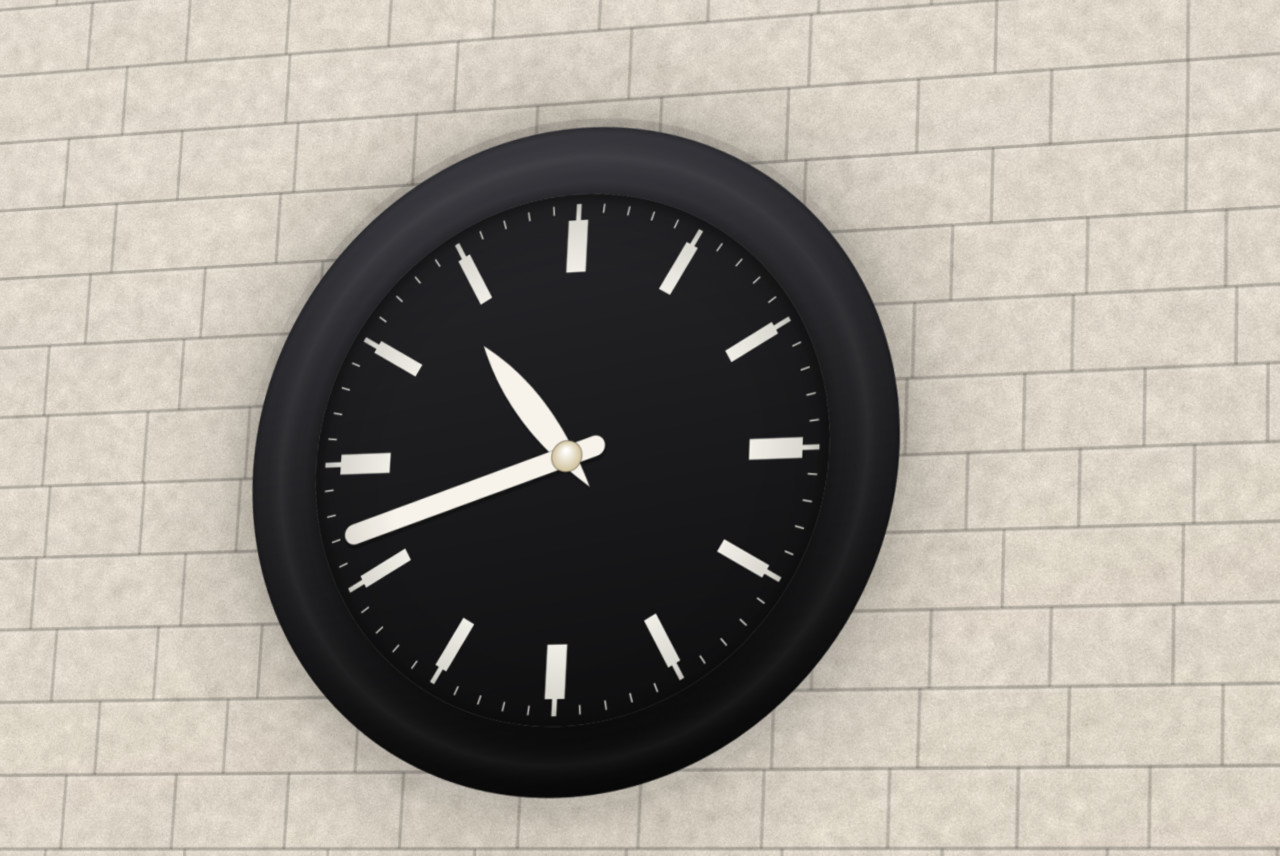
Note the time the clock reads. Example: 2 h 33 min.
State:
10 h 42 min
